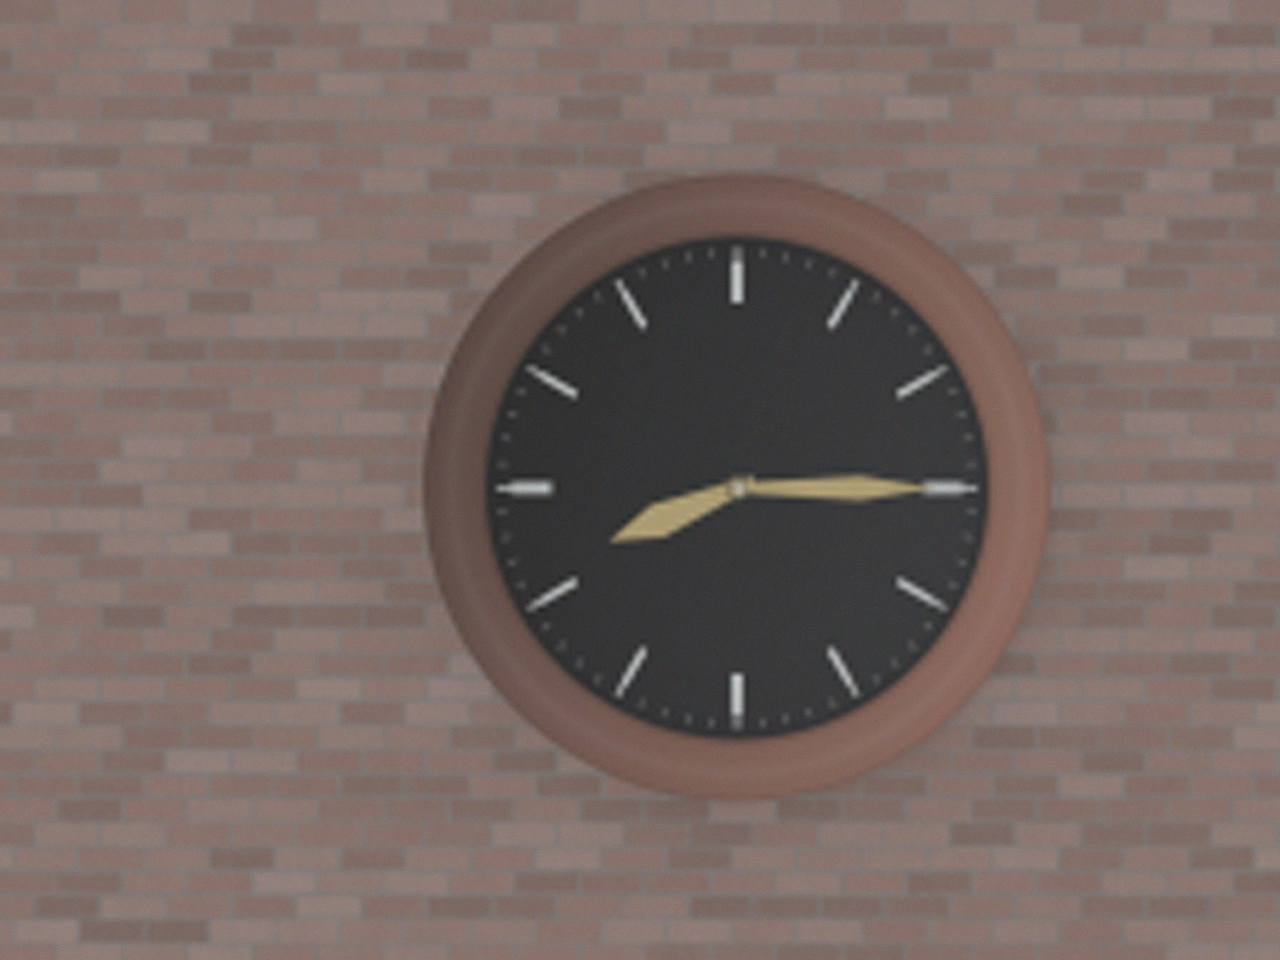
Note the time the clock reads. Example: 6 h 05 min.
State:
8 h 15 min
